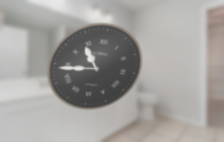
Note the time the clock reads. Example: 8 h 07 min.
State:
10 h 44 min
